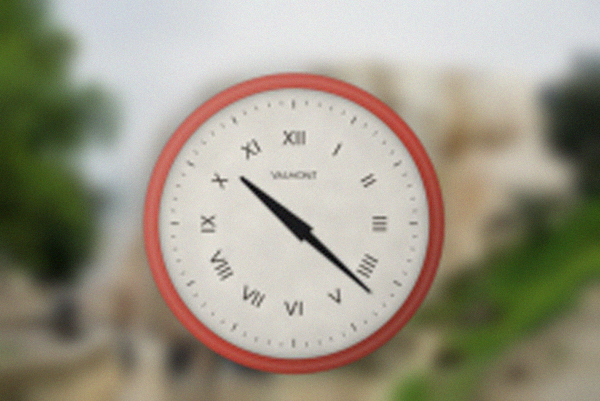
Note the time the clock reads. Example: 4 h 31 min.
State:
10 h 22 min
